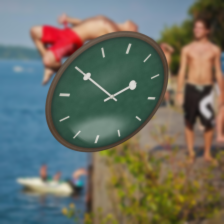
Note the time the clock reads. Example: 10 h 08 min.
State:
1 h 50 min
